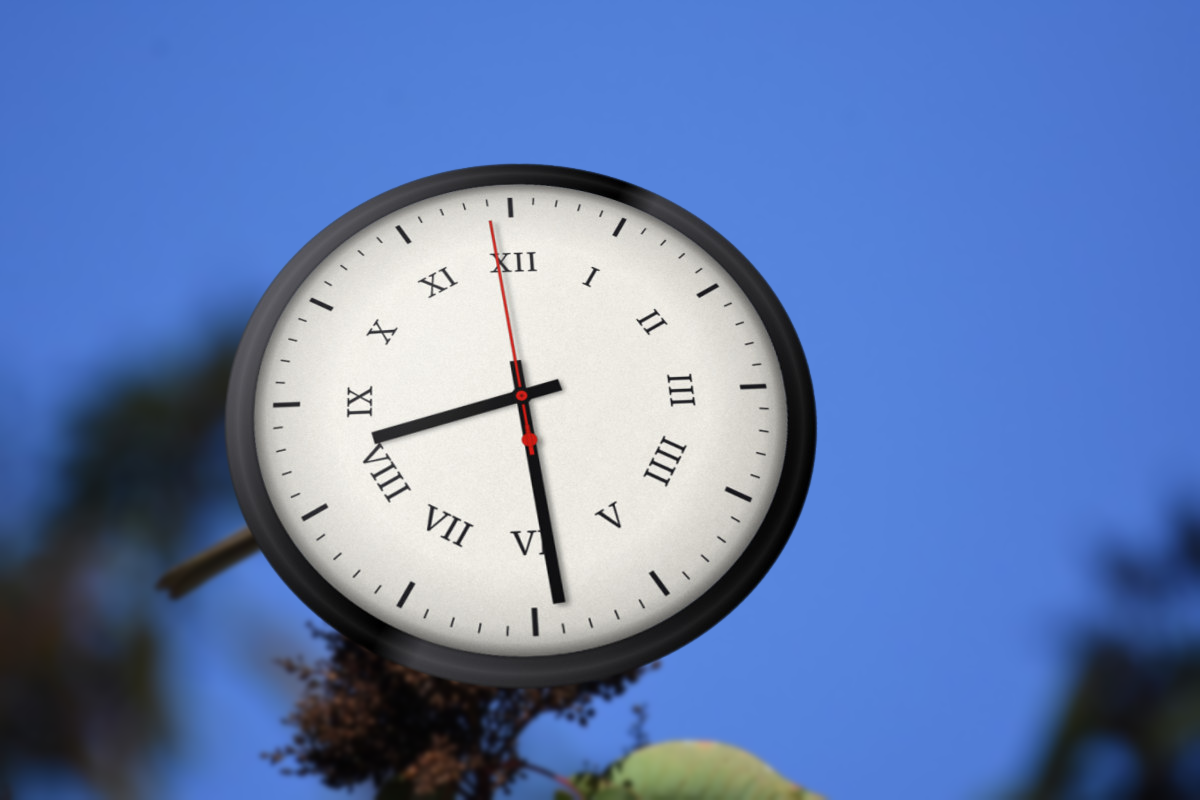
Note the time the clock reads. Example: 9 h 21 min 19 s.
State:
8 h 28 min 59 s
